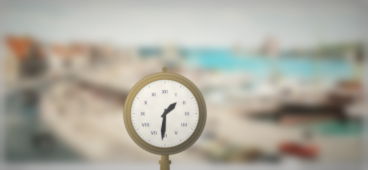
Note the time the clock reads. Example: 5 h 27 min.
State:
1 h 31 min
